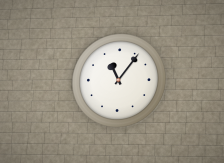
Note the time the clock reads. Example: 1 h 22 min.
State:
11 h 06 min
